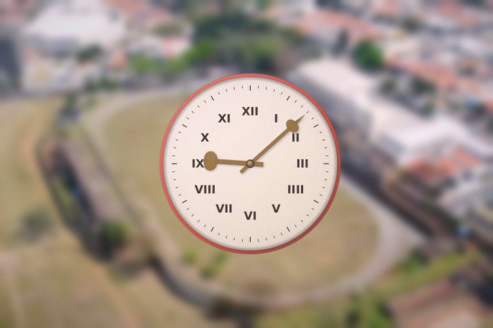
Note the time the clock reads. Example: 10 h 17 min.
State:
9 h 08 min
